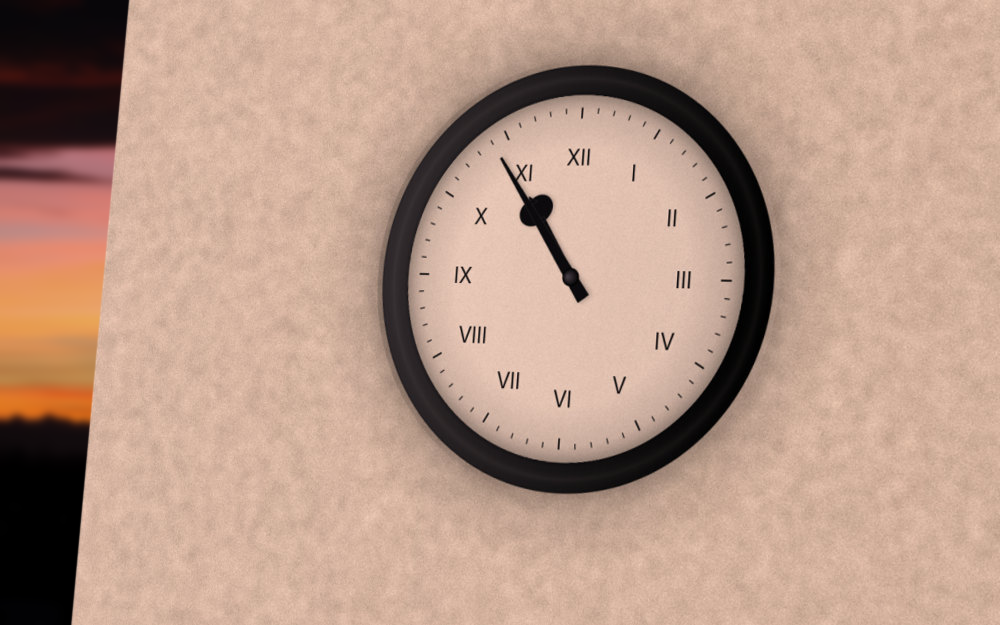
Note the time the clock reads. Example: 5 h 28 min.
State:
10 h 54 min
